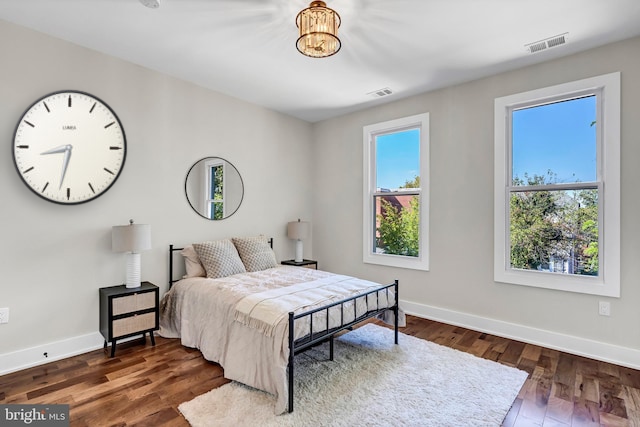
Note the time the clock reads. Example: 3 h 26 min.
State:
8 h 32 min
